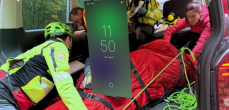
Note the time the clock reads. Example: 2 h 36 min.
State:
11 h 50 min
